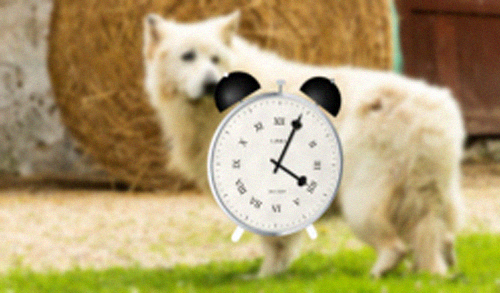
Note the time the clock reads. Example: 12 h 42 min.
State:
4 h 04 min
